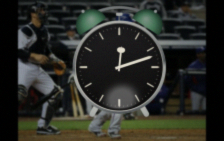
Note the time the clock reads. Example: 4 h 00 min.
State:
12 h 12 min
